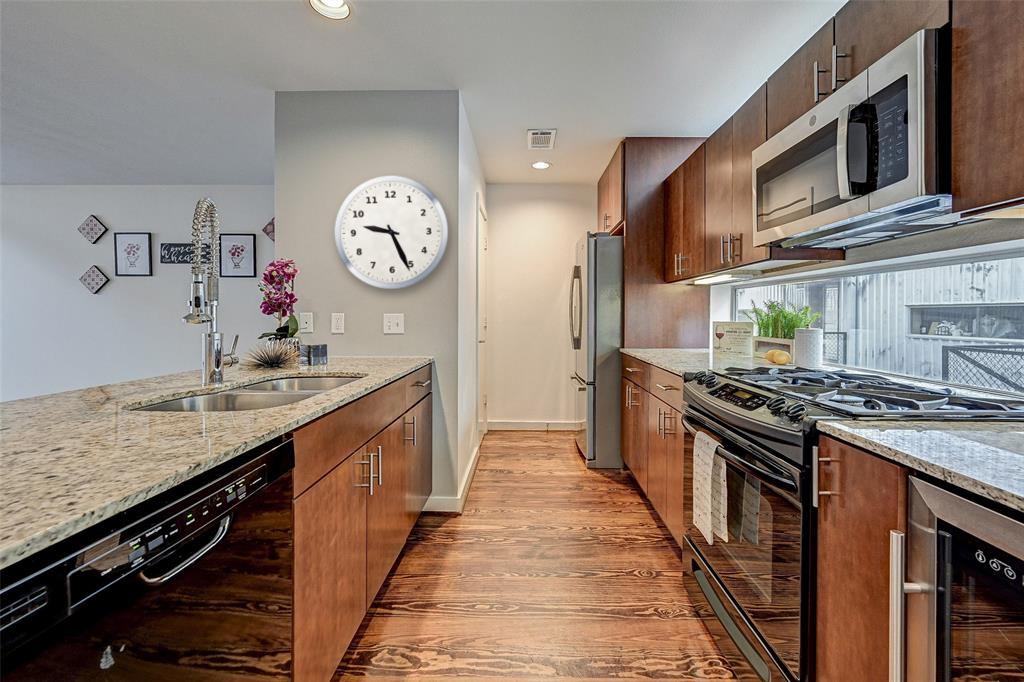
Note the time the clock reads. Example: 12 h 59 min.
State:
9 h 26 min
